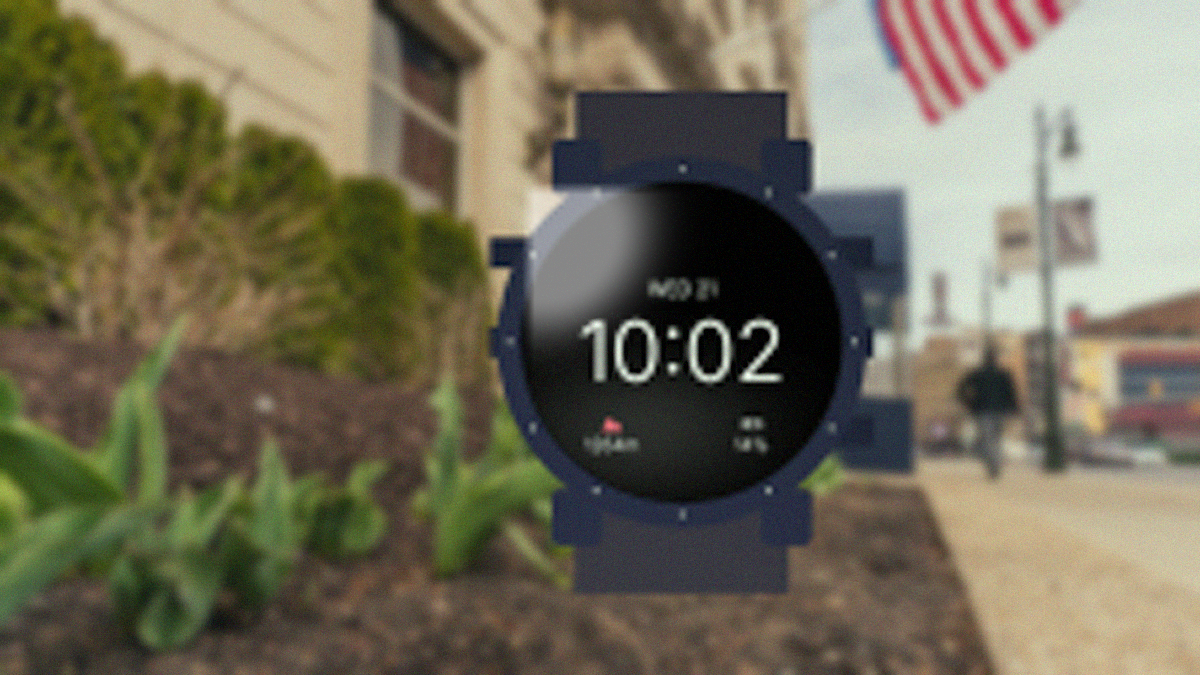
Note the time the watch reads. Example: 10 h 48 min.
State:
10 h 02 min
